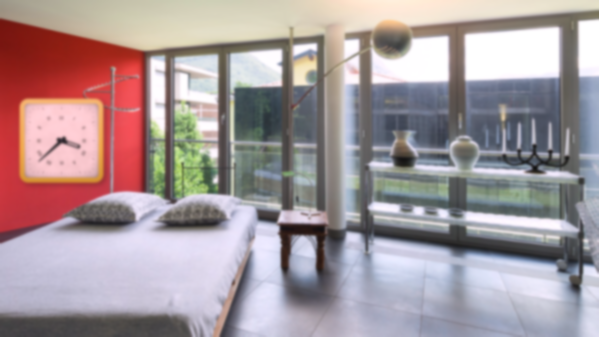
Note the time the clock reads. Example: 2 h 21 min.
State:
3 h 38 min
